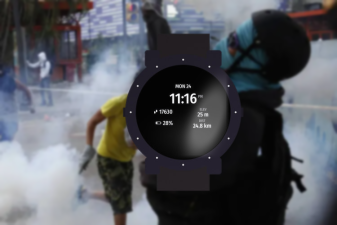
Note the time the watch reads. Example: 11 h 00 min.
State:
11 h 16 min
